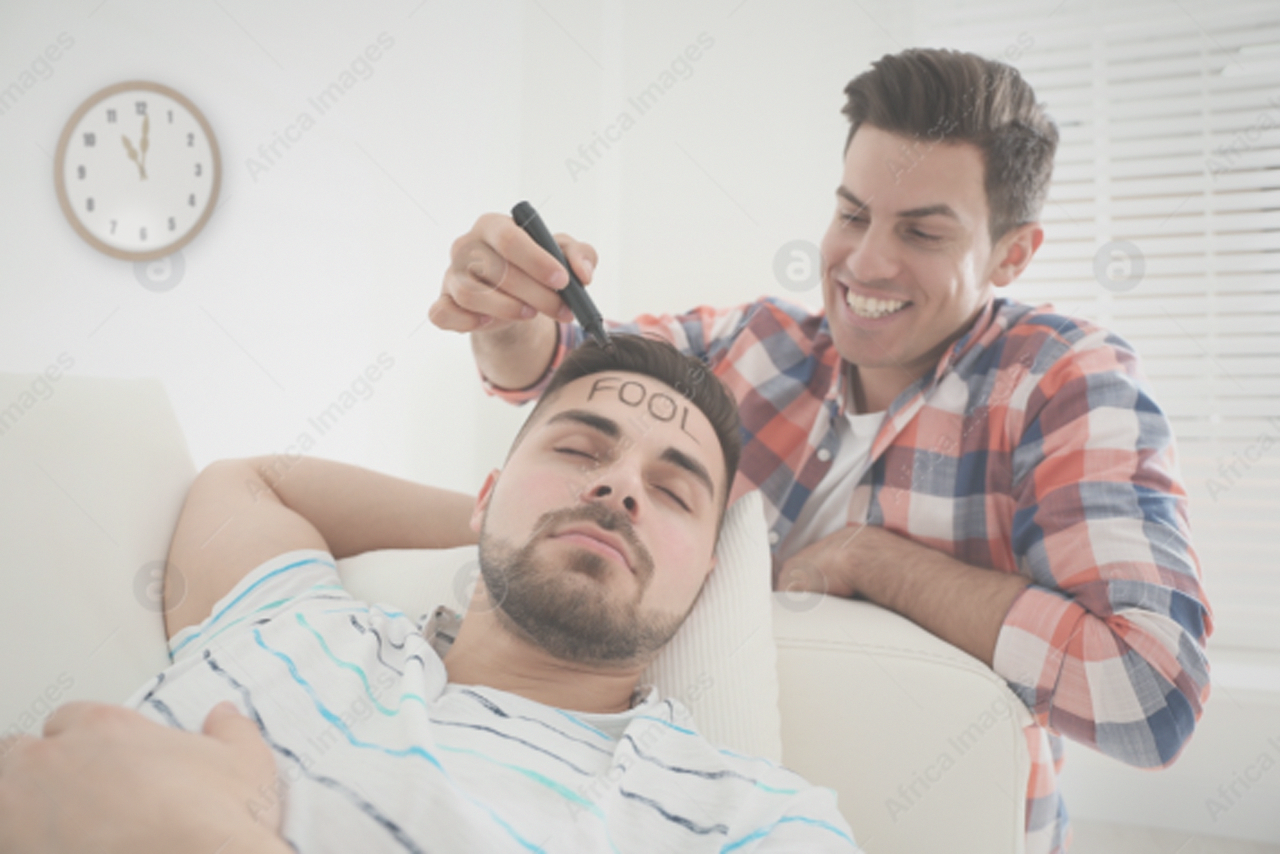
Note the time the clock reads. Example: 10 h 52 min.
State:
11 h 01 min
